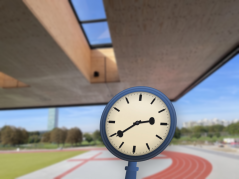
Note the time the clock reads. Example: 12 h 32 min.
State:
2 h 39 min
